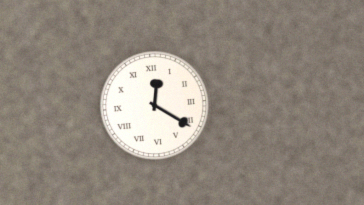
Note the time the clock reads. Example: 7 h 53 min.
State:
12 h 21 min
